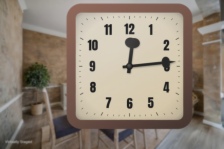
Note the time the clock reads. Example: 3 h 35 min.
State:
12 h 14 min
